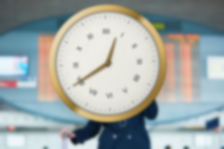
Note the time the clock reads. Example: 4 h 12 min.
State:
12 h 40 min
